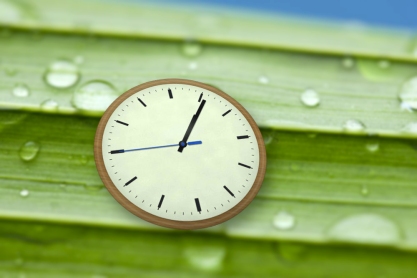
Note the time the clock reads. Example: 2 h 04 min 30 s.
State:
1 h 05 min 45 s
